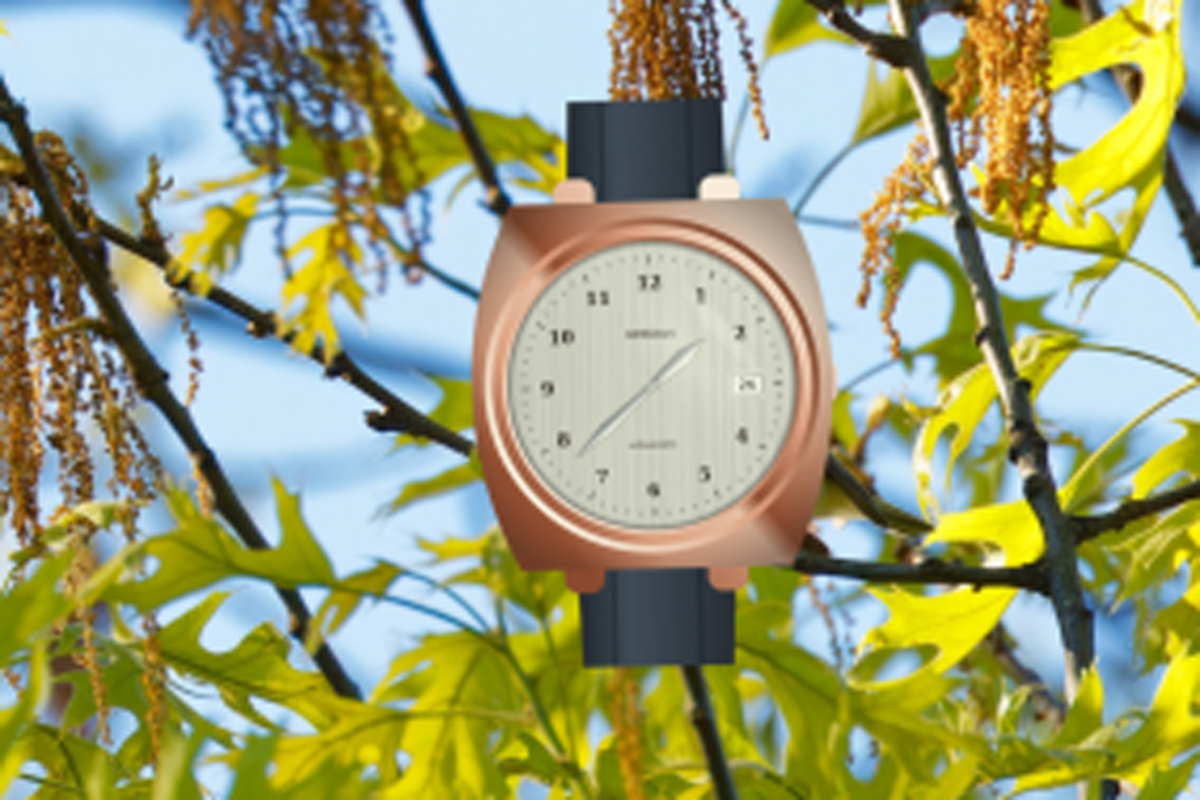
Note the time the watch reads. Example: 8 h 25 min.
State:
1 h 38 min
